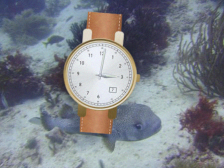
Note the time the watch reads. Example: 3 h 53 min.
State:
3 h 01 min
